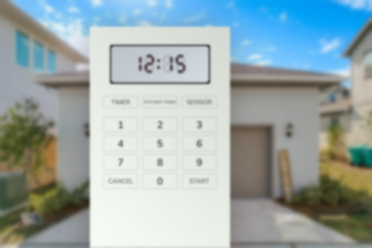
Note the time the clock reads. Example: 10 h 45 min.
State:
12 h 15 min
